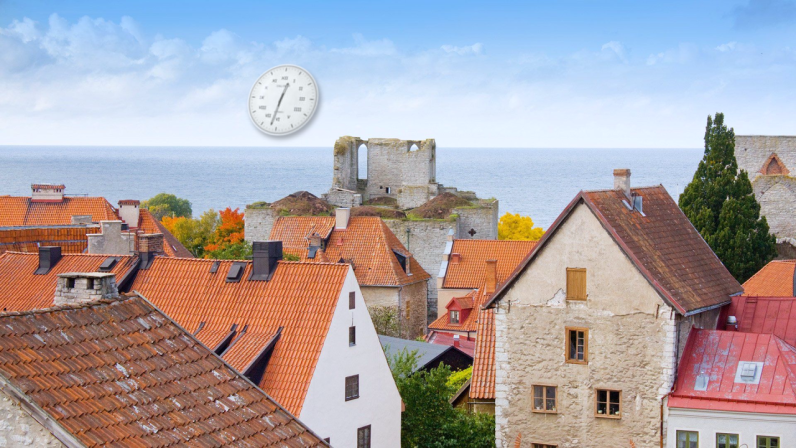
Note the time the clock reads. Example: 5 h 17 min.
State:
12 h 32 min
